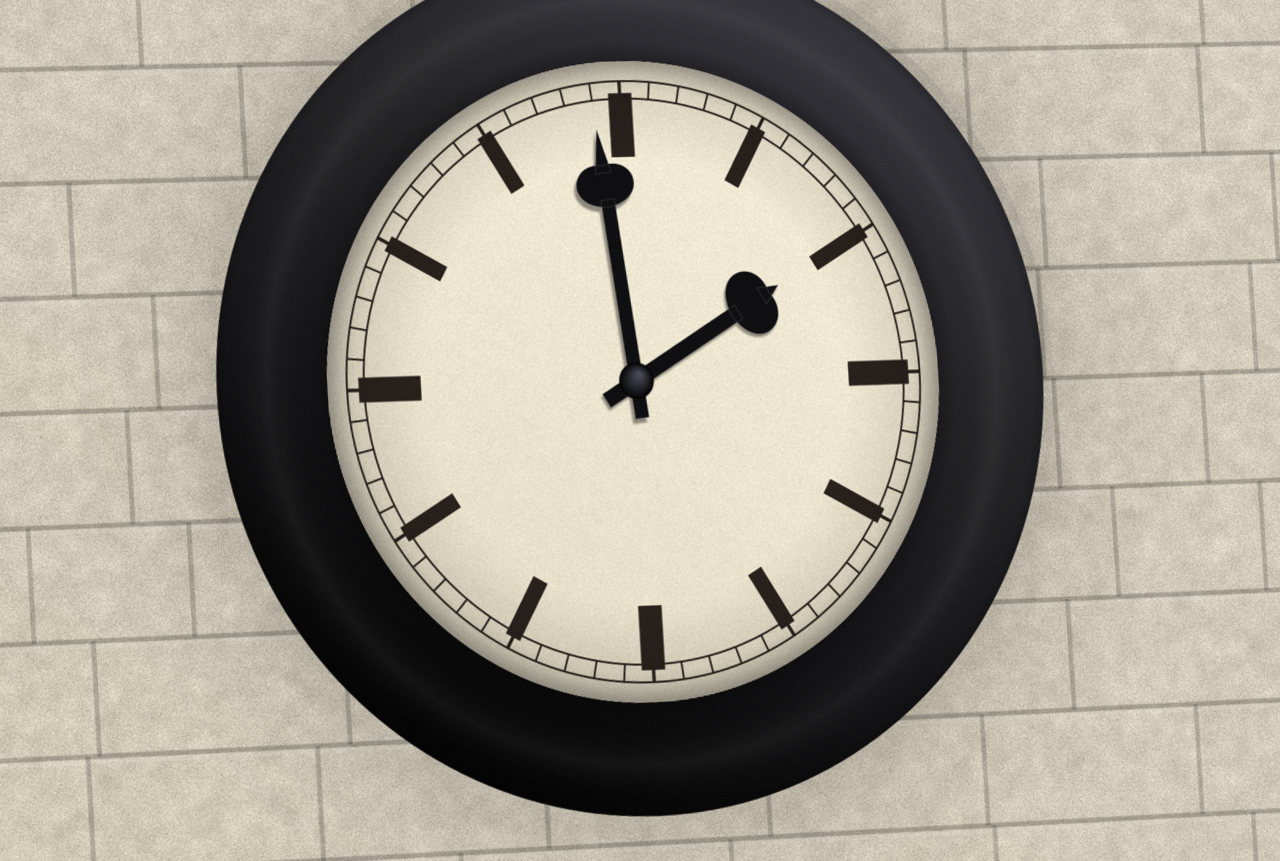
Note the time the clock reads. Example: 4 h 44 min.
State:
1 h 59 min
